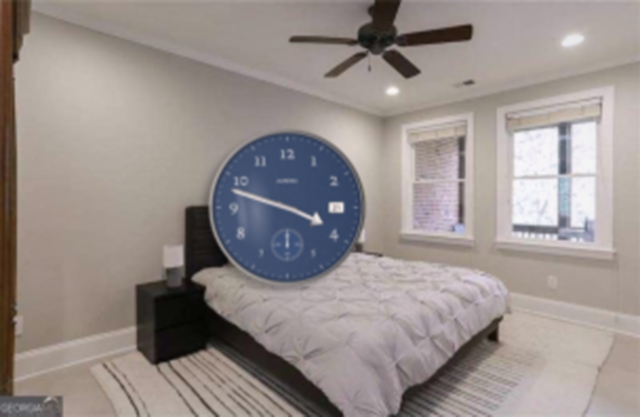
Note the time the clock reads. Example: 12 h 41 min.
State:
3 h 48 min
